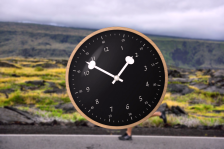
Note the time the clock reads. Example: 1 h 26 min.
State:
1 h 53 min
